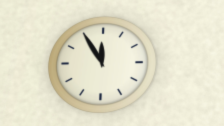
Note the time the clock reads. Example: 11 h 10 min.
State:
11 h 55 min
